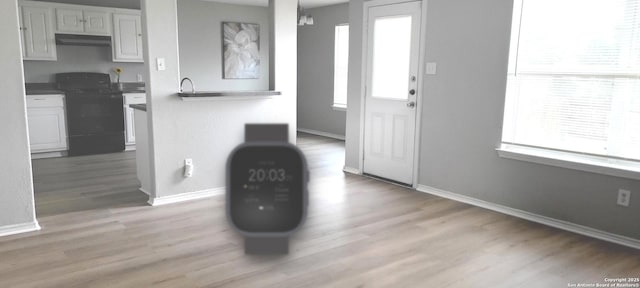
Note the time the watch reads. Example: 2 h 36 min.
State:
20 h 03 min
